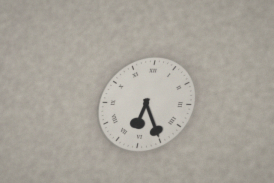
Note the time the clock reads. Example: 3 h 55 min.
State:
6 h 25 min
